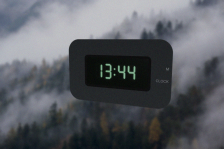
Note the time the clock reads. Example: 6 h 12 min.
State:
13 h 44 min
